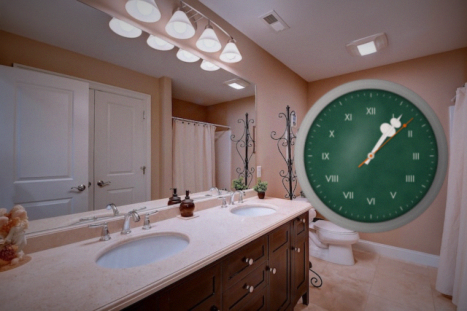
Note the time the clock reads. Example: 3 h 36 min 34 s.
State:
1 h 06 min 08 s
